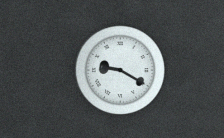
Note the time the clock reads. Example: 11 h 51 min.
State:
9 h 20 min
